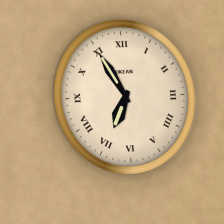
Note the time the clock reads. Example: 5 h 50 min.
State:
6 h 55 min
